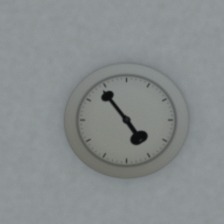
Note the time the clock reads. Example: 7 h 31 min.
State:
4 h 54 min
